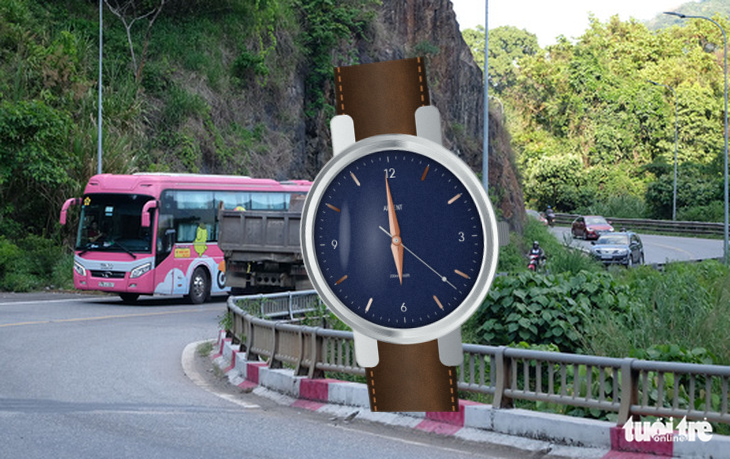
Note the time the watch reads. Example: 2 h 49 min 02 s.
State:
5 h 59 min 22 s
